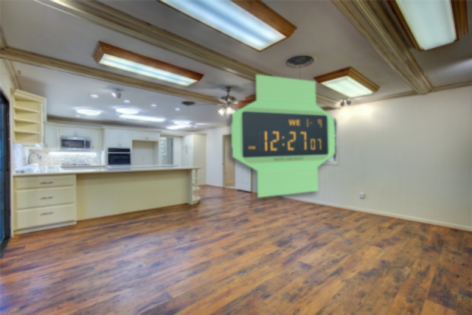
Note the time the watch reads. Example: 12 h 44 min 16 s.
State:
12 h 27 min 07 s
